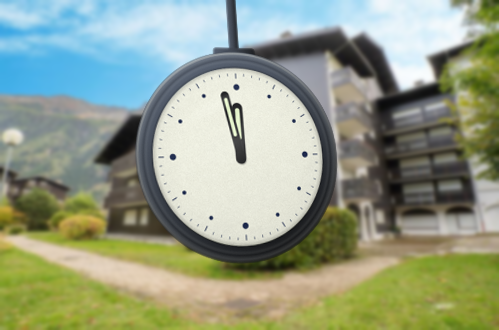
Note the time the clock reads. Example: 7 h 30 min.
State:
11 h 58 min
